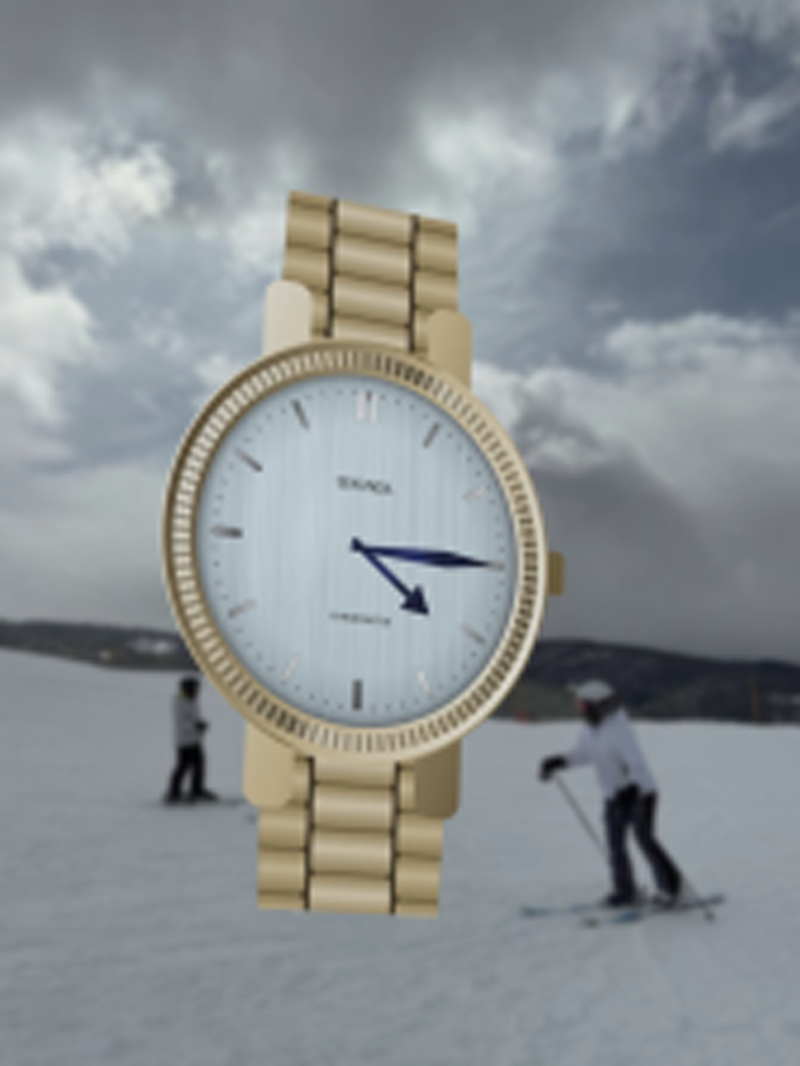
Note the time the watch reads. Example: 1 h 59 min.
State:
4 h 15 min
